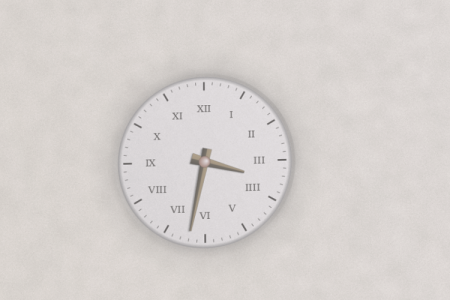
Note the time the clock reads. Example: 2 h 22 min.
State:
3 h 32 min
